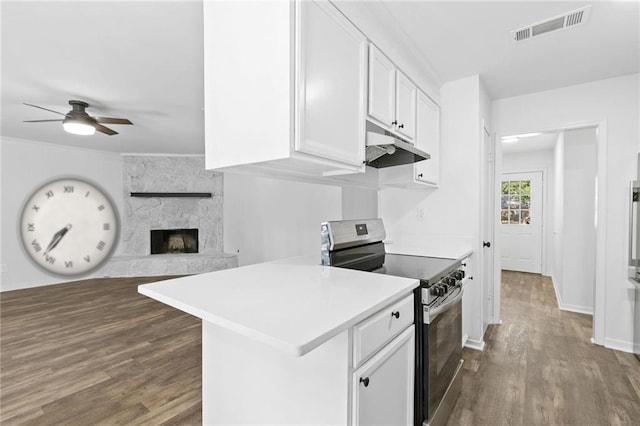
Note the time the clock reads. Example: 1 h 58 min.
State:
7 h 37 min
